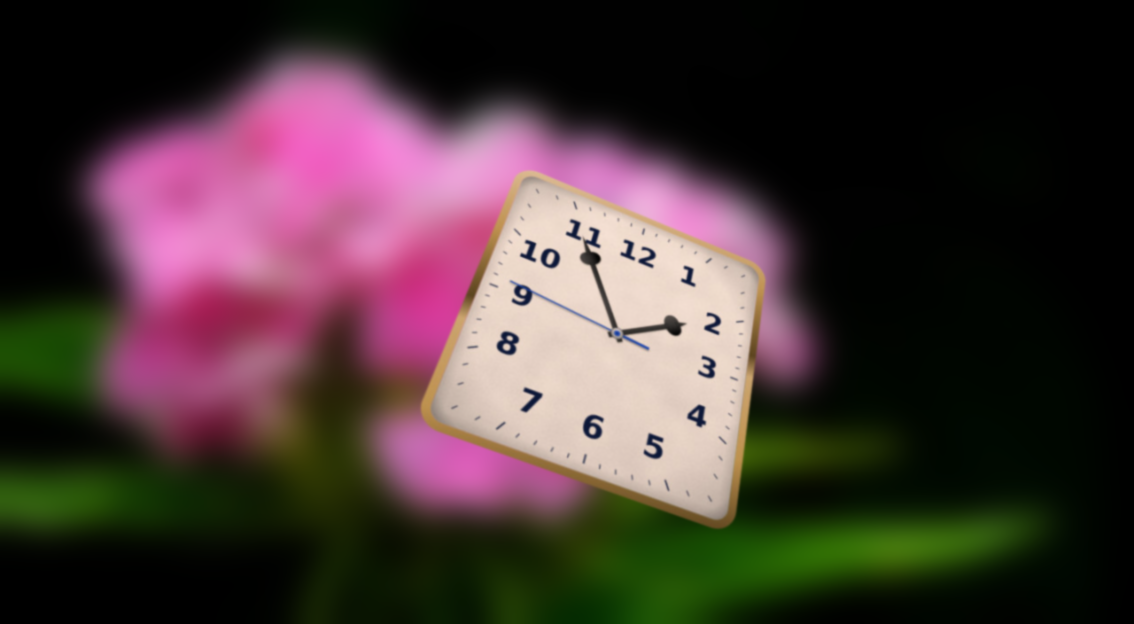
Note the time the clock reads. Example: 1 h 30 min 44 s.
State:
1 h 54 min 46 s
